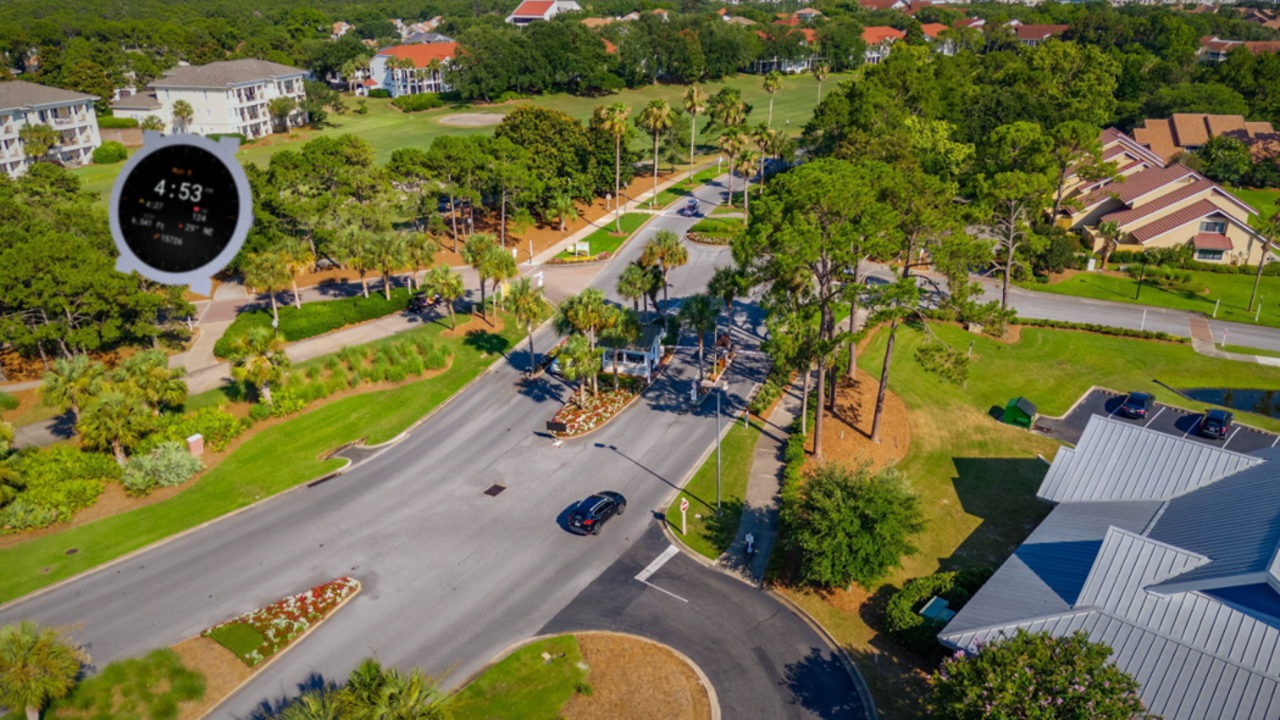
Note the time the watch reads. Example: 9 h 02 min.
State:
4 h 53 min
